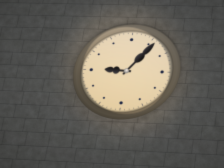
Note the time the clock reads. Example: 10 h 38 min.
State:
9 h 06 min
